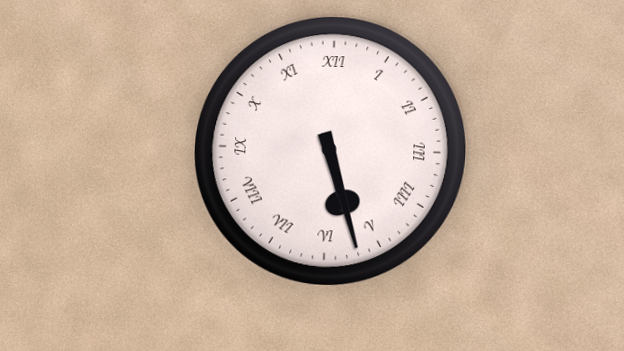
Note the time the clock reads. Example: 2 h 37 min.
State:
5 h 27 min
